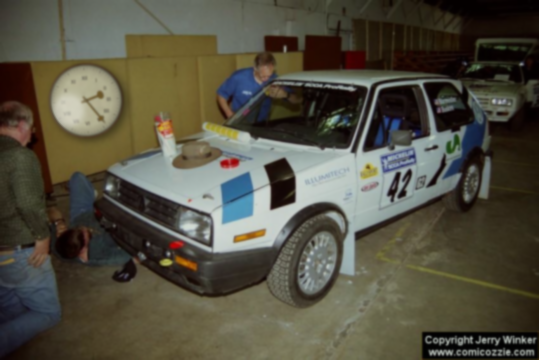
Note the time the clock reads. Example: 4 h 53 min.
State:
2 h 24 min
